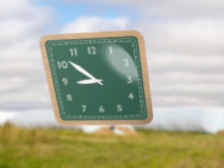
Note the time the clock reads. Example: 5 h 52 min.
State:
8 h 52 min
